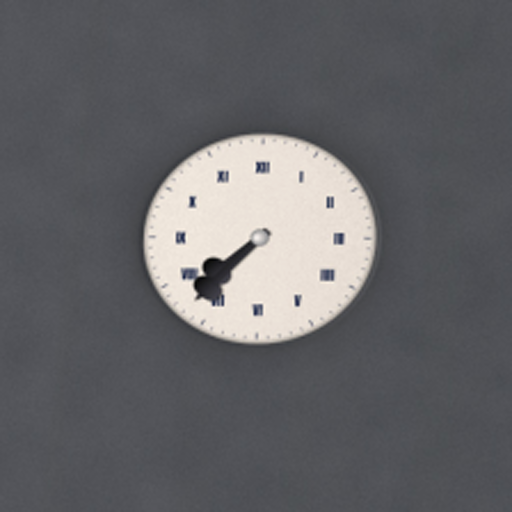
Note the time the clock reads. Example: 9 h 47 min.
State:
7 h 37 min
